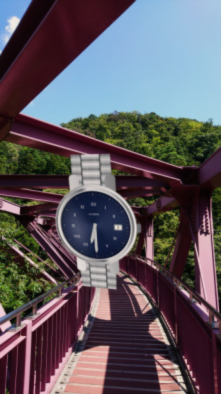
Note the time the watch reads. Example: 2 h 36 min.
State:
6 h 30 min
